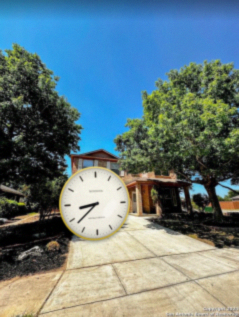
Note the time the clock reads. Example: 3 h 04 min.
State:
8 h 38 min
